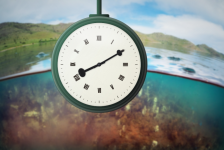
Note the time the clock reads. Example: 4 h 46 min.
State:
8 h 10 min
